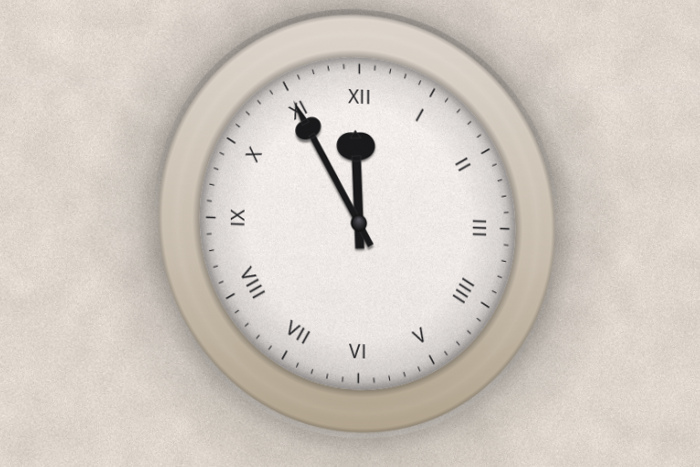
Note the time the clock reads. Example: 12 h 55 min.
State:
11 h 55 min
